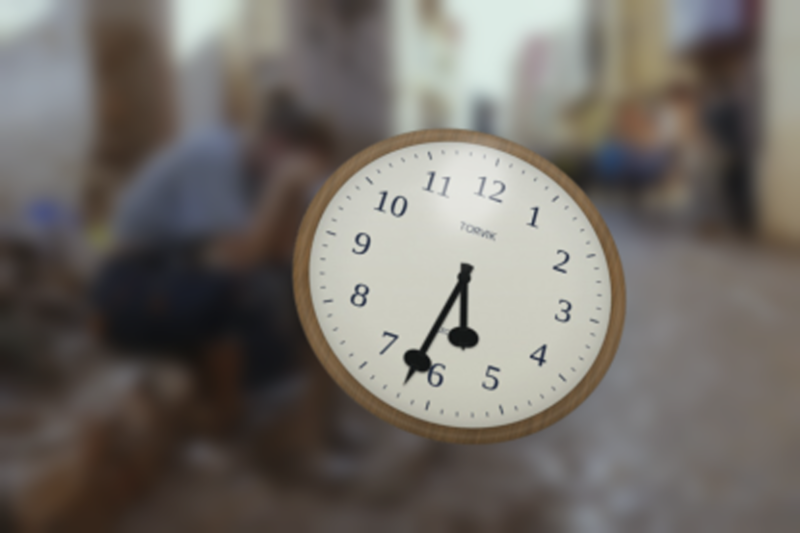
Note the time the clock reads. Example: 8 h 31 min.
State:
5 h 32 min
